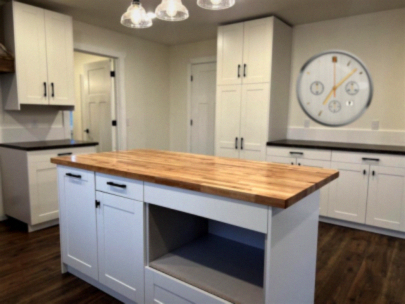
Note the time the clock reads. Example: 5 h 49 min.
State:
7 h 08 min
